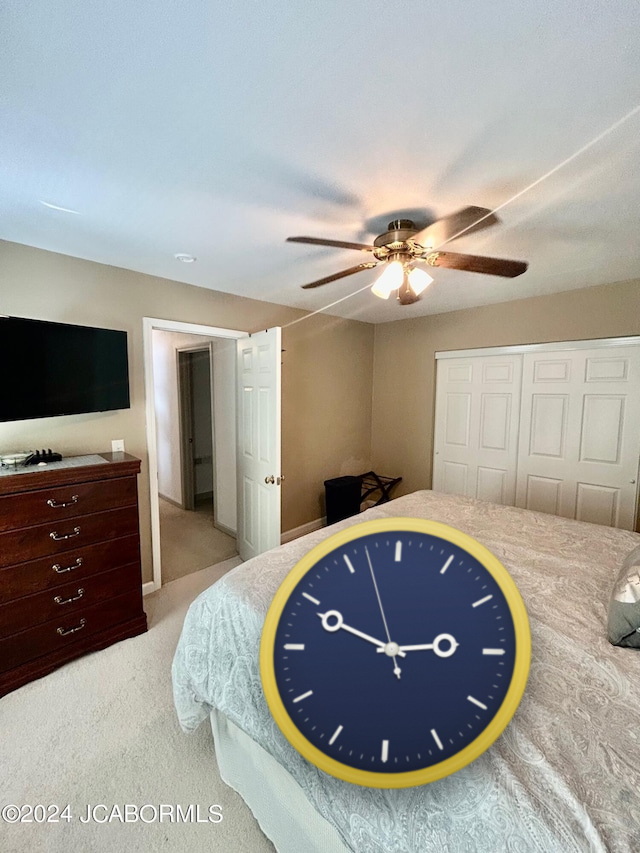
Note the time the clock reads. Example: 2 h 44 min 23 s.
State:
2 h 48 min 57 s
